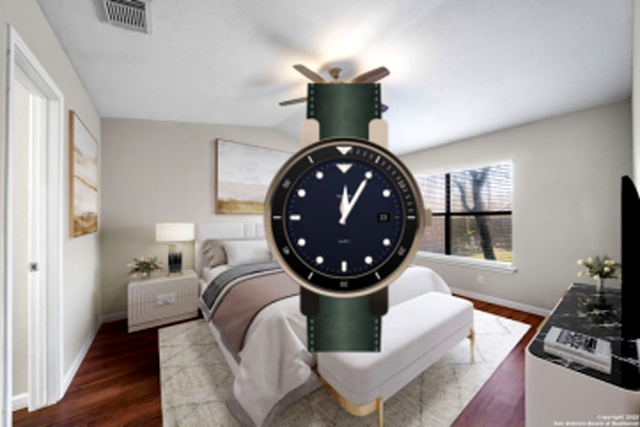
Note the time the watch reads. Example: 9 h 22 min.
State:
12 h 05 min
